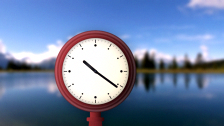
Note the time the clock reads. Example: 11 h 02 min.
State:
10 h 21 min
